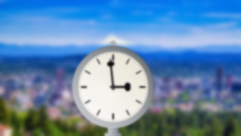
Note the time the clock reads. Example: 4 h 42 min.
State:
2 h 59 min
